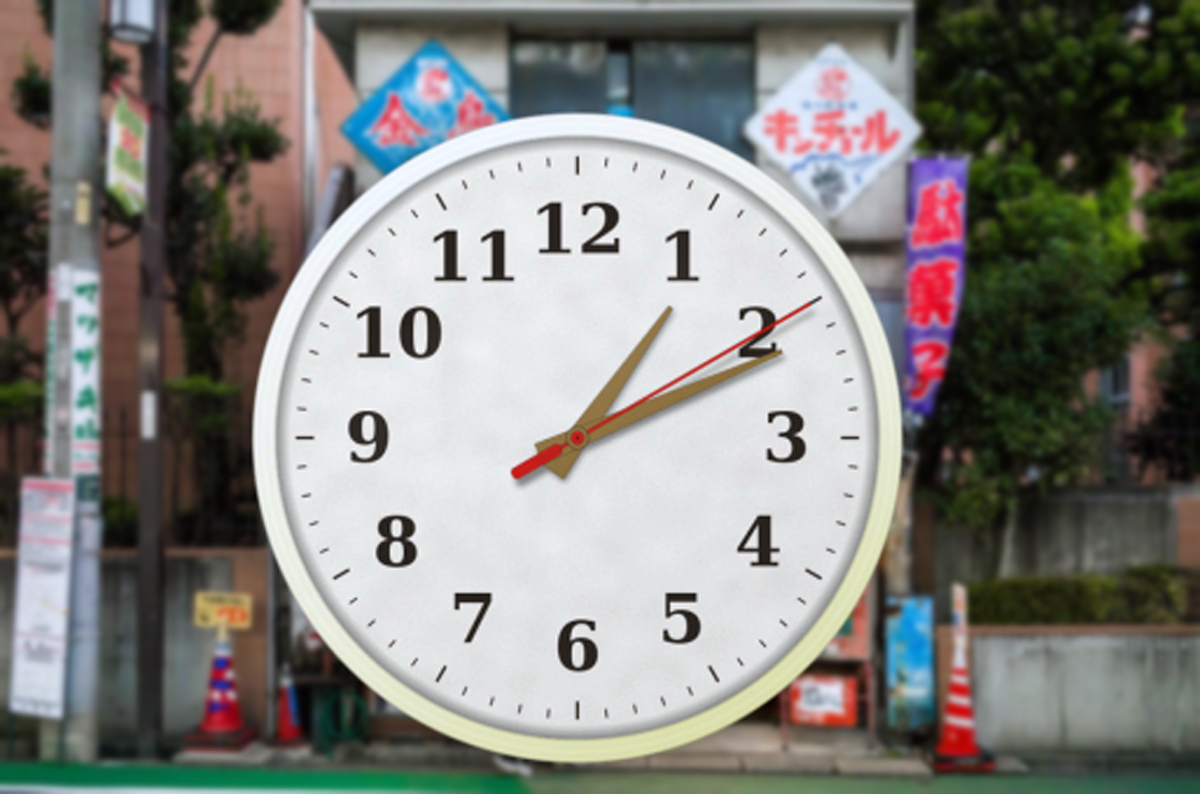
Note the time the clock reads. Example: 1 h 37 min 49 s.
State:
1 h 11 min 10 s
